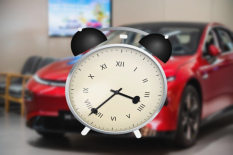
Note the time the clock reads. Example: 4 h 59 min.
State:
3 h 37 min
